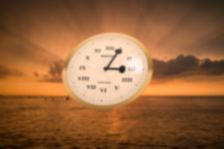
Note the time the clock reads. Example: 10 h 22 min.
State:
3 h 04 min
